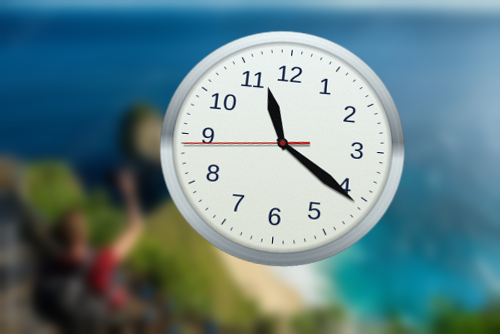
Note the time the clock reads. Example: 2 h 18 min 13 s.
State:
11 h 20 min 44 s
